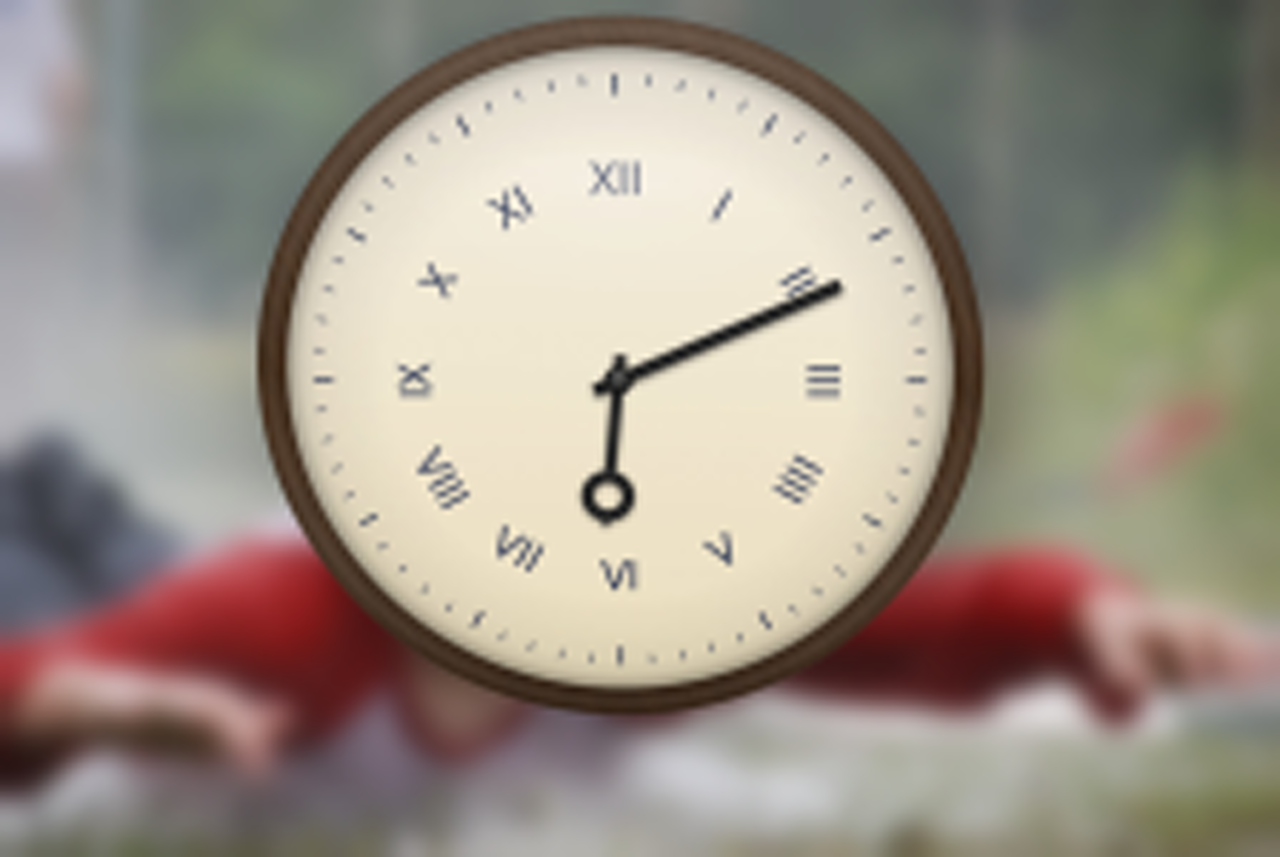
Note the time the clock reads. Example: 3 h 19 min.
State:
6 h 11 min
